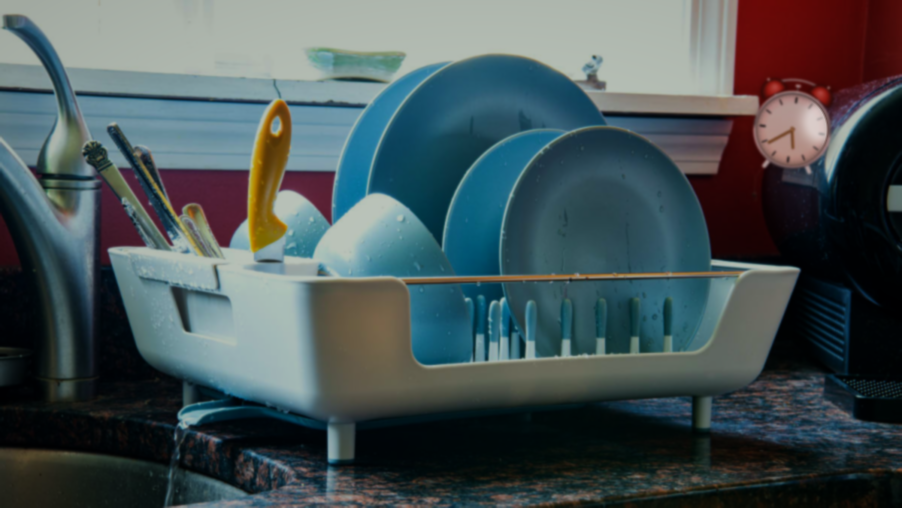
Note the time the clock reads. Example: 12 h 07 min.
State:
5 h 39 min
